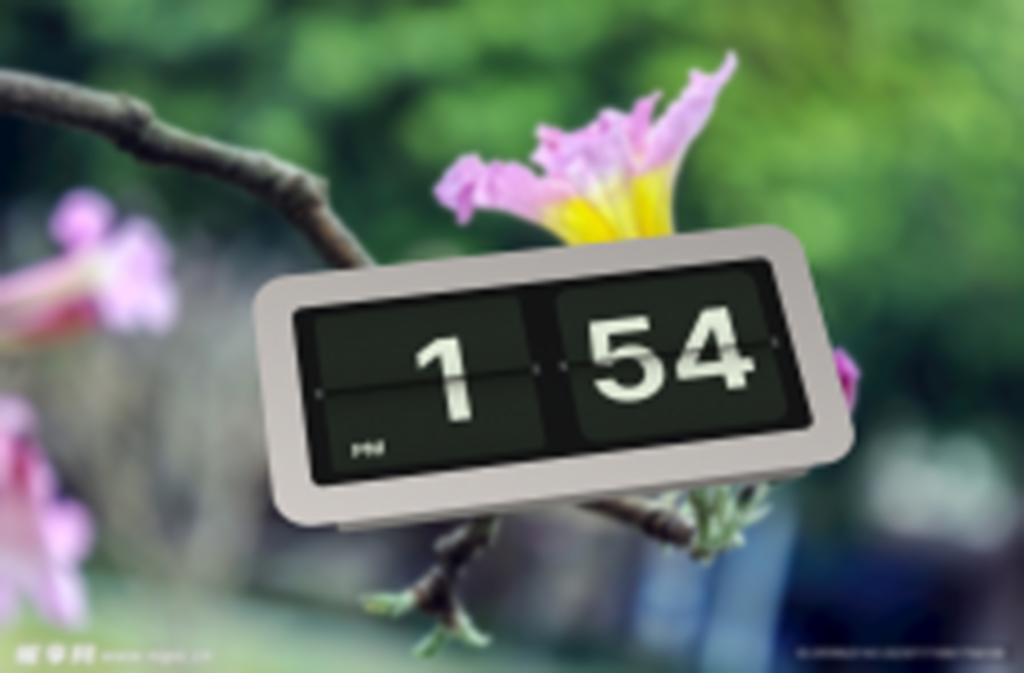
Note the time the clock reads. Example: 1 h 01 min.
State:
1 h 54 min
